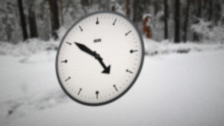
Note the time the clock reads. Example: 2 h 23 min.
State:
4 h 51 min
